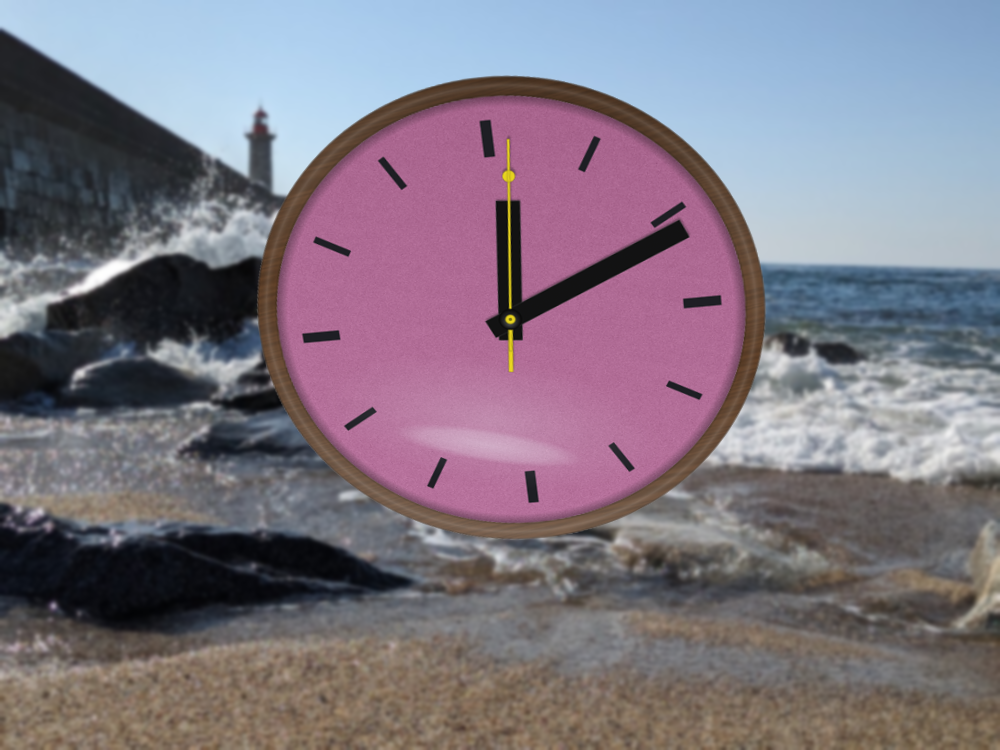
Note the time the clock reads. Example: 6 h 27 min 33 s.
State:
12 h 11 min 01 s
